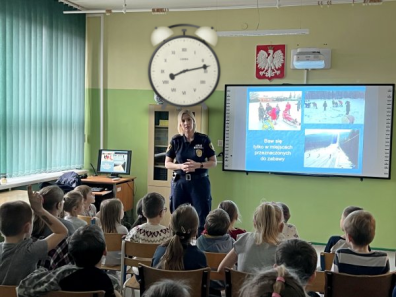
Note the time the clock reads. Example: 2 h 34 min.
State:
8 h 13 min
